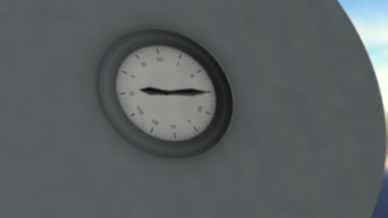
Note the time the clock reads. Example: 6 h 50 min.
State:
9 h 15 min
